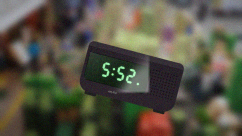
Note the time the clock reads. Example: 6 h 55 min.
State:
5 h 52 min
